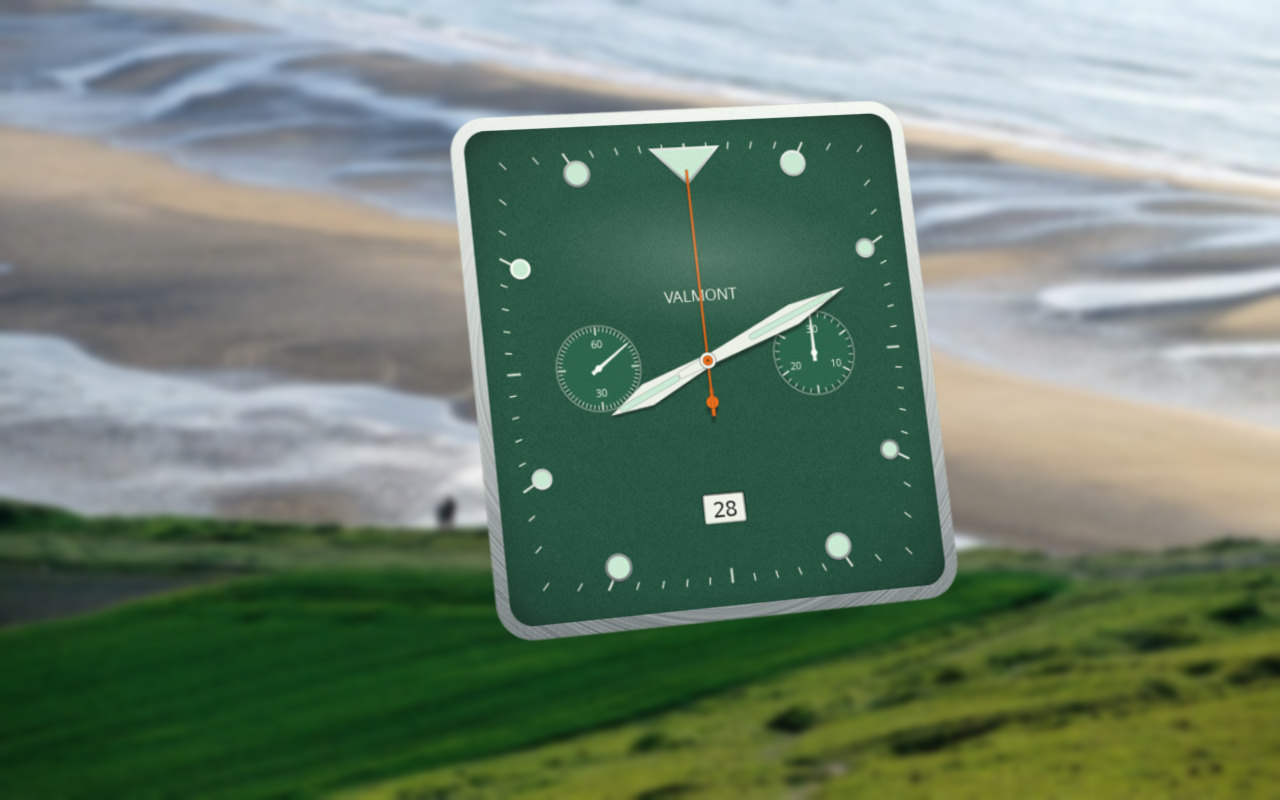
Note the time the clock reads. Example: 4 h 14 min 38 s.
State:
8 h 11 min 09 s
